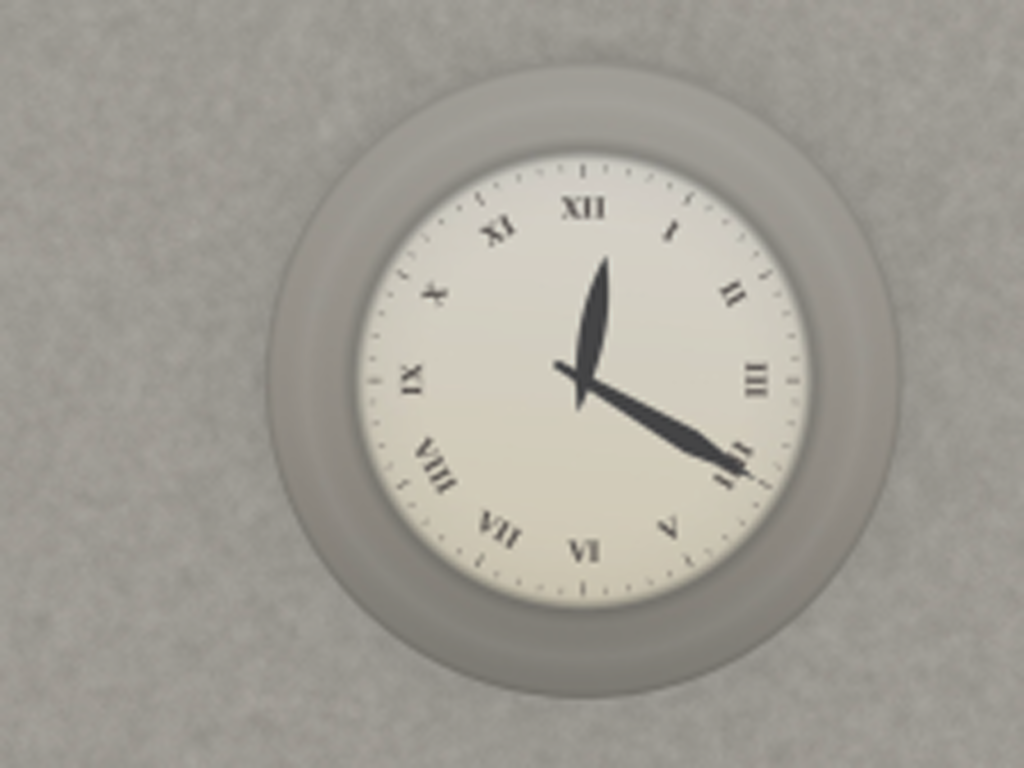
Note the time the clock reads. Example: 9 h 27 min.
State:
12 h 20 min
